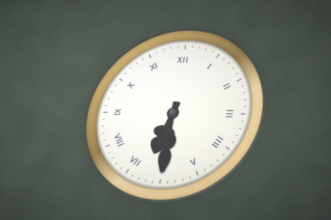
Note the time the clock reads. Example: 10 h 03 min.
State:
6 h 30 min
